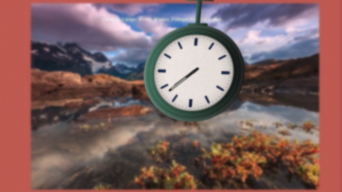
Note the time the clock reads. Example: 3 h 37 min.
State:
7 h 38 min
